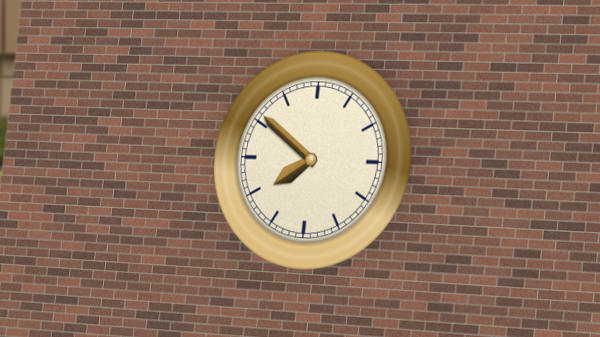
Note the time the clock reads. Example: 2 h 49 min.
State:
7 h 51 min
